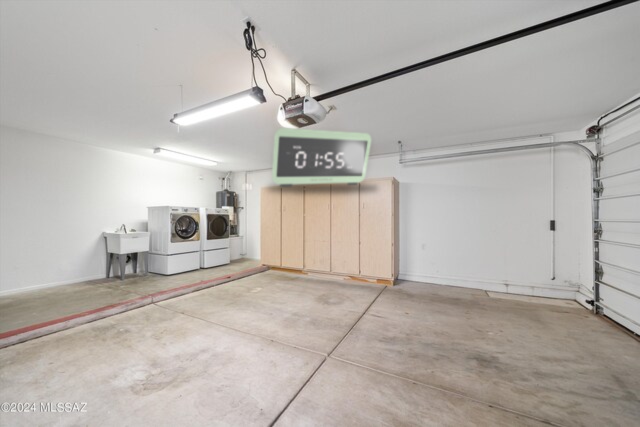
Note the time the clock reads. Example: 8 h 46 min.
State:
1 h 55 min
